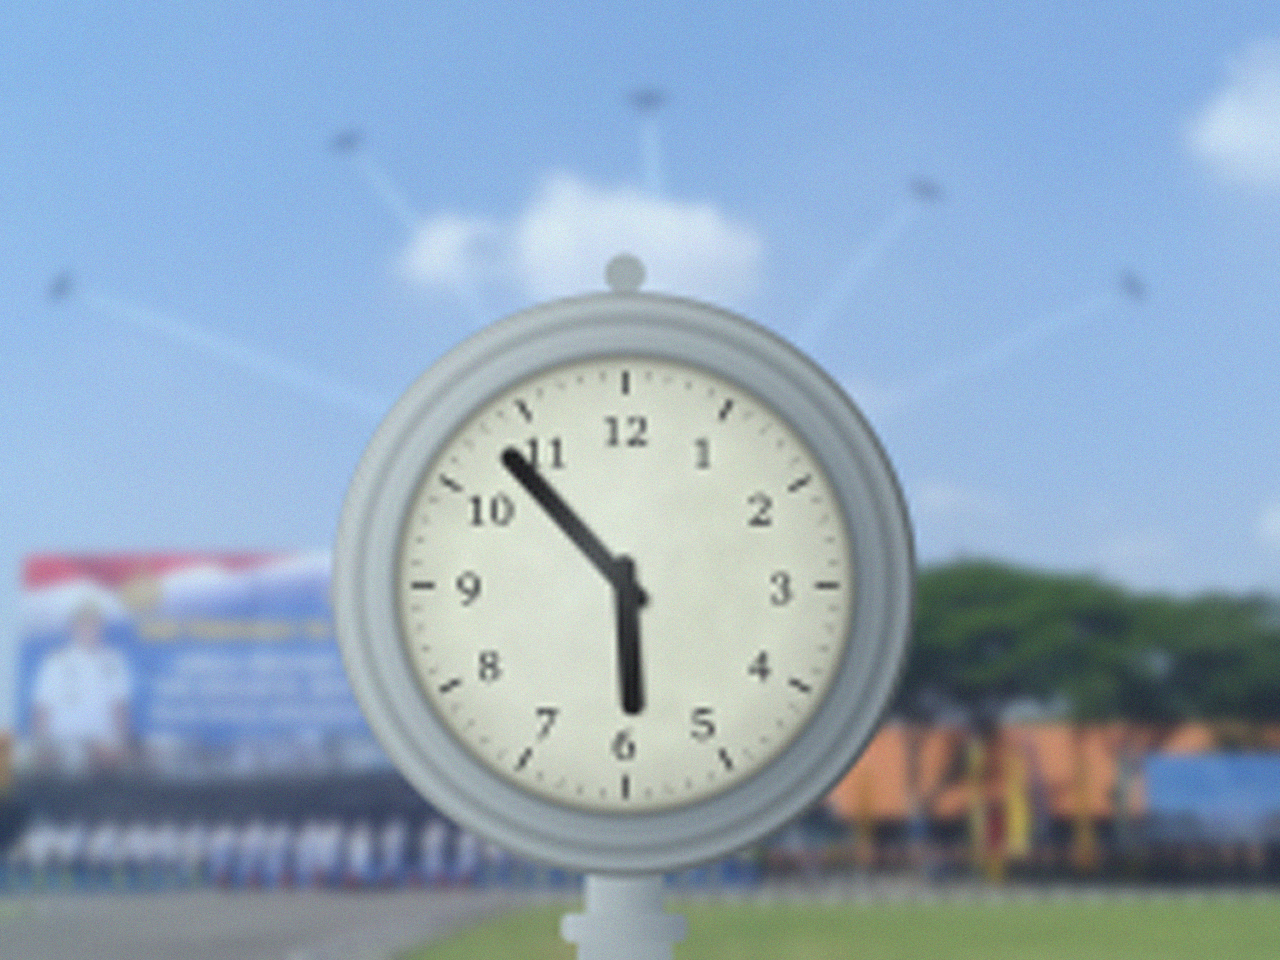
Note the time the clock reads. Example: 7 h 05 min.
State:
5 h 53 min
